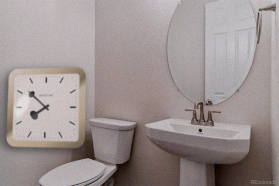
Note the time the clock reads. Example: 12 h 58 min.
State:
7 h 52 min
